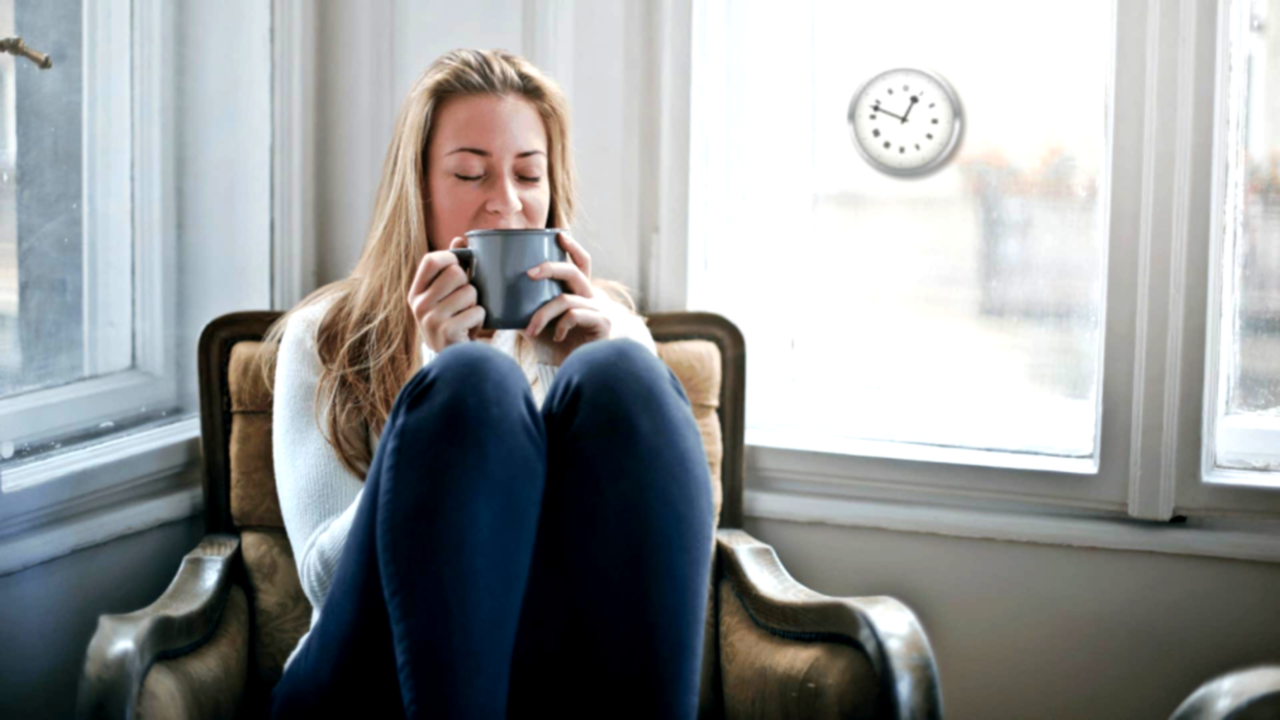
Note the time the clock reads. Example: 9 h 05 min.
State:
12 h 48 min
